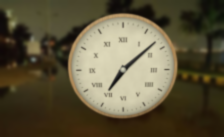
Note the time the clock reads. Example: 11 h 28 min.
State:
7 h 08 min
